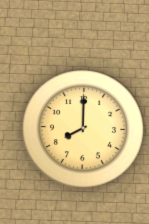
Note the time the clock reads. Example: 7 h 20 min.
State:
8 h 00 min
